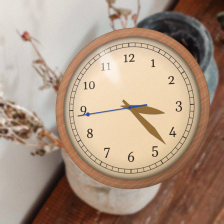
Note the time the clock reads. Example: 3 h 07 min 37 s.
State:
3 h 22 min 44 s
